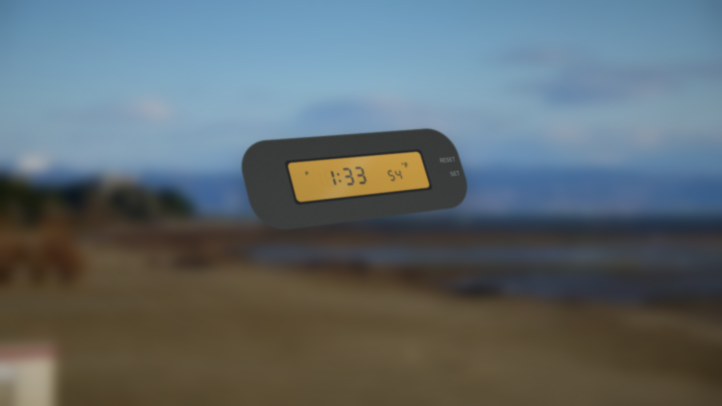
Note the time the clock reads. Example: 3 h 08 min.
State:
1 h 33 min
